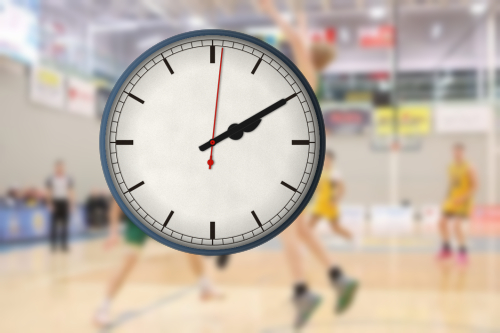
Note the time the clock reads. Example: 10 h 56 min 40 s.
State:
2 h 10 min 01 s
